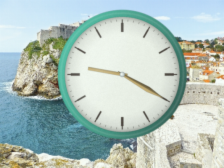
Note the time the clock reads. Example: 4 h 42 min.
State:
9 h 20 min
